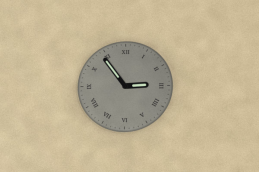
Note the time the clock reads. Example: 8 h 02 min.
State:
2 h 54 min
